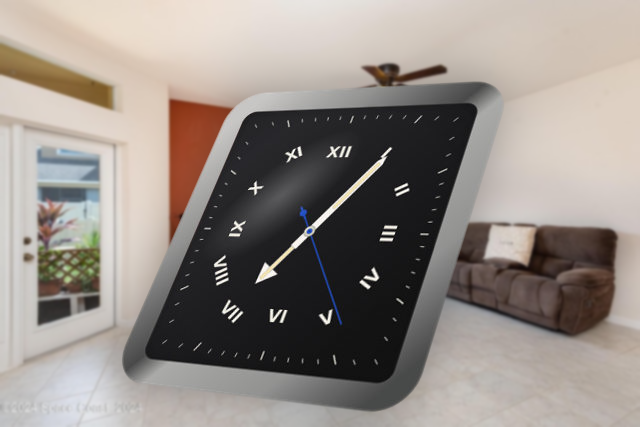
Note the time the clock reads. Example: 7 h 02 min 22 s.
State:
7 h 05 min 24 s
